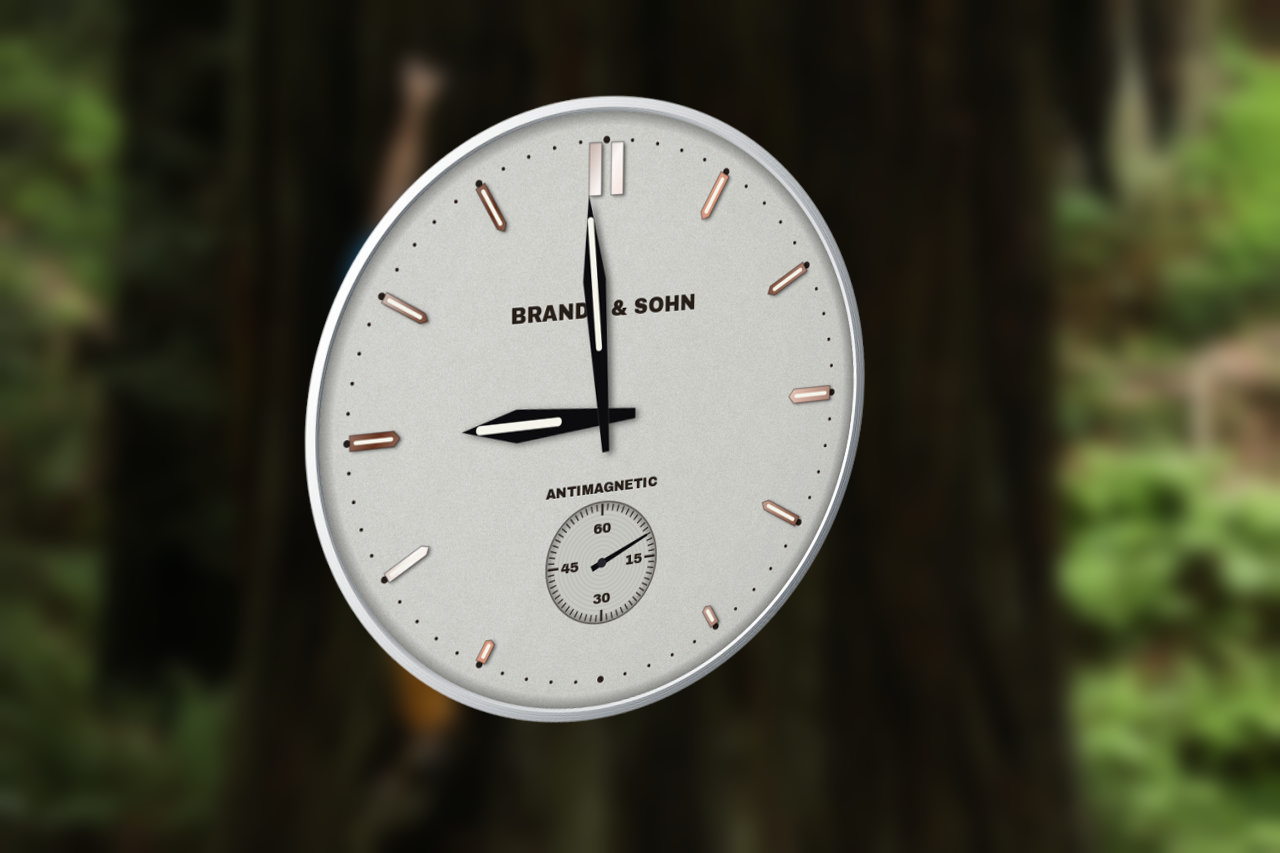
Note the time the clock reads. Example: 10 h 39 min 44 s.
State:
8 h 59 min 11 s
